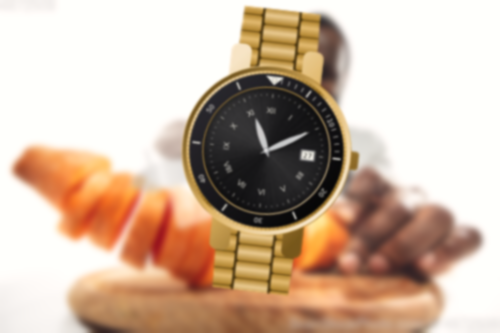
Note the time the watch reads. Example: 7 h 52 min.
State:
11 h 10 min
